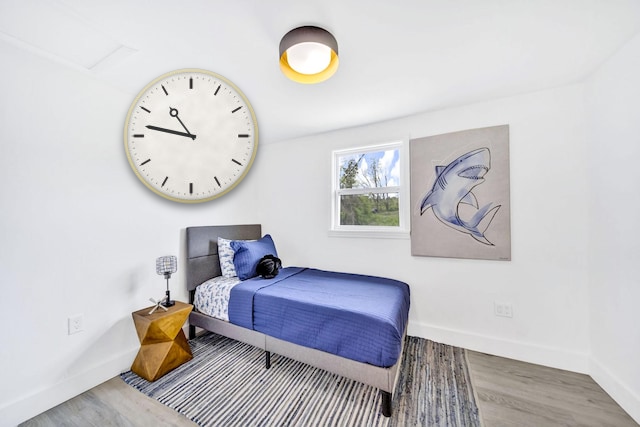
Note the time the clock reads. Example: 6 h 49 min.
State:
10 h 47 min
